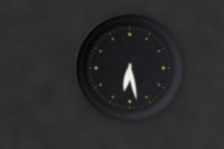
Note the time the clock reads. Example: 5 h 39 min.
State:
6 h 28 min
